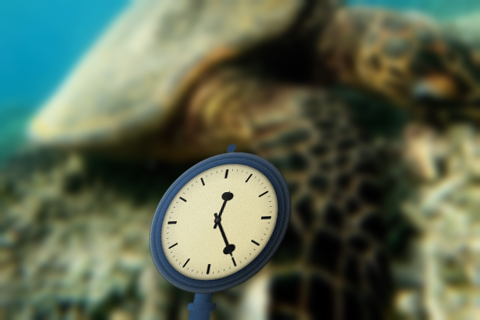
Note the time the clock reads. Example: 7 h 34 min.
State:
12 h 25 min
